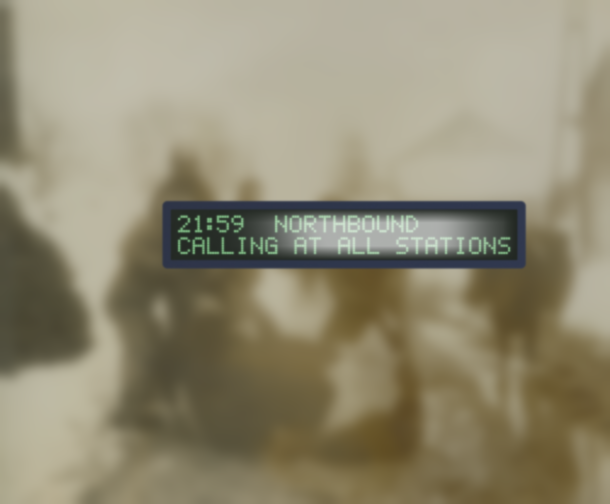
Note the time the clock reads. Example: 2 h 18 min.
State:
21 h 59 min
